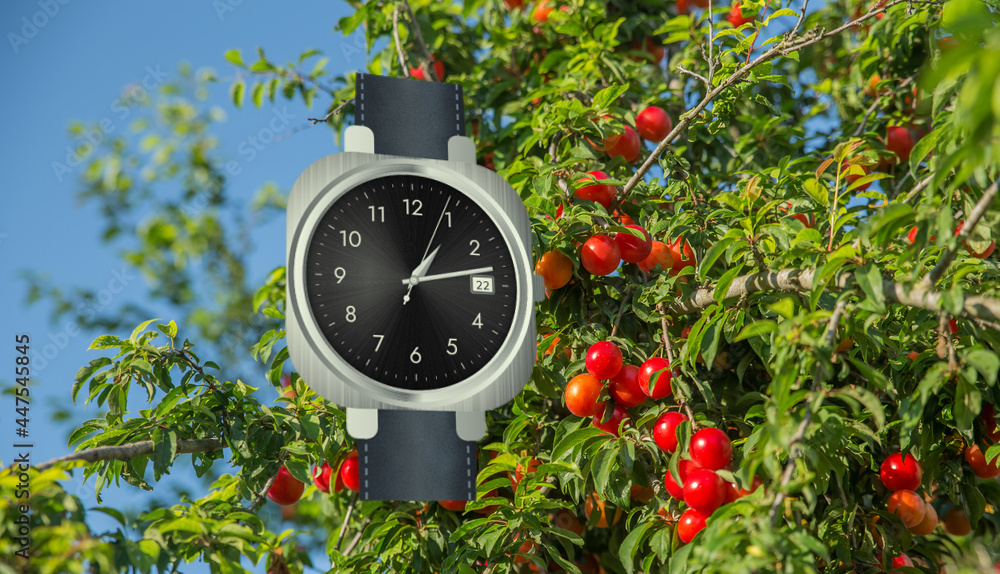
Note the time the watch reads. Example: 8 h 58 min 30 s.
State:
1 h 13 min 04 s
